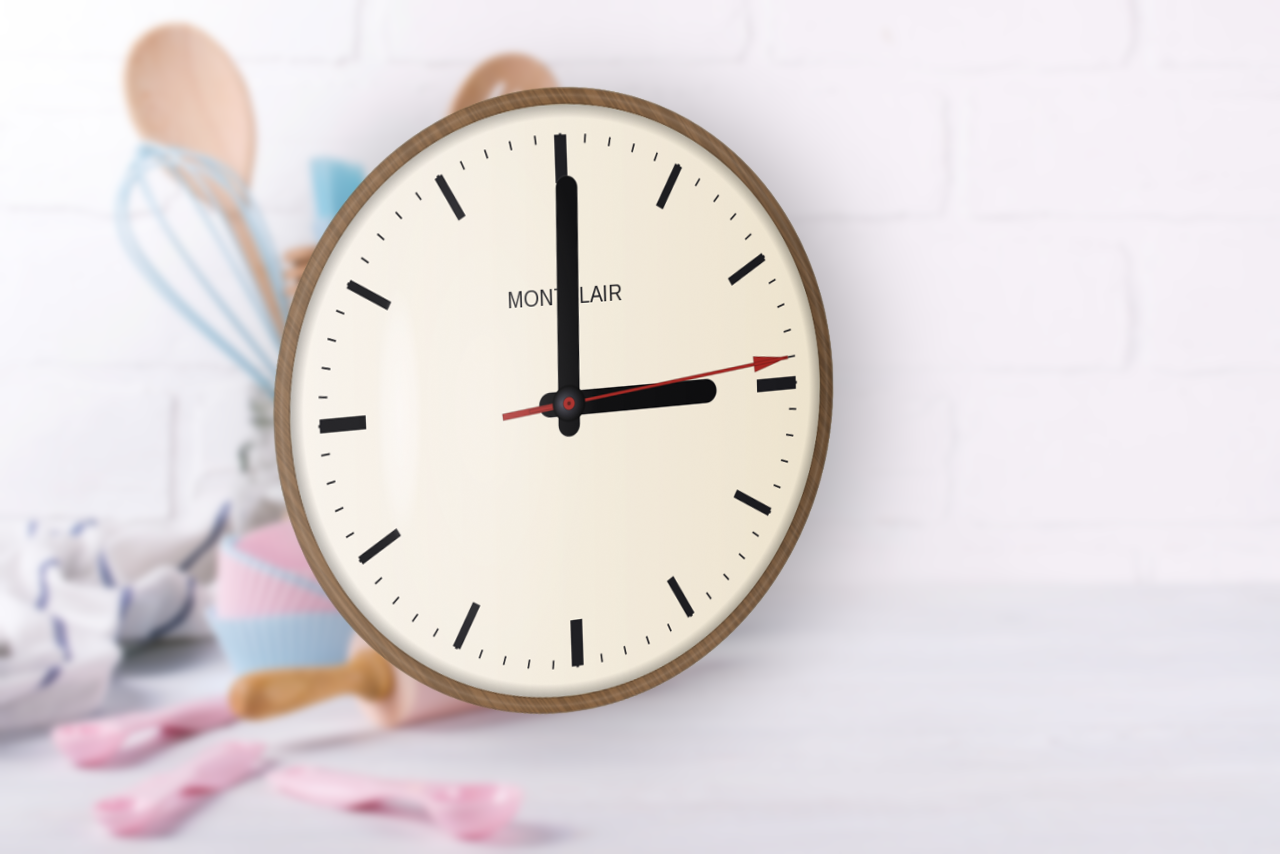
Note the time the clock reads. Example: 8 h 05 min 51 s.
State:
3 h 00 min 14 s
